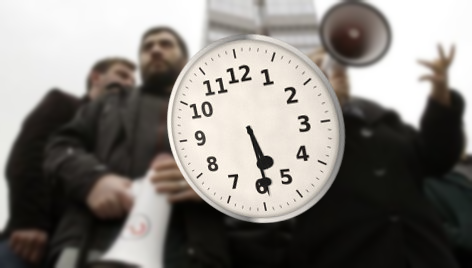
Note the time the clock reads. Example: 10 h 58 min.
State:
5 h 29 min
